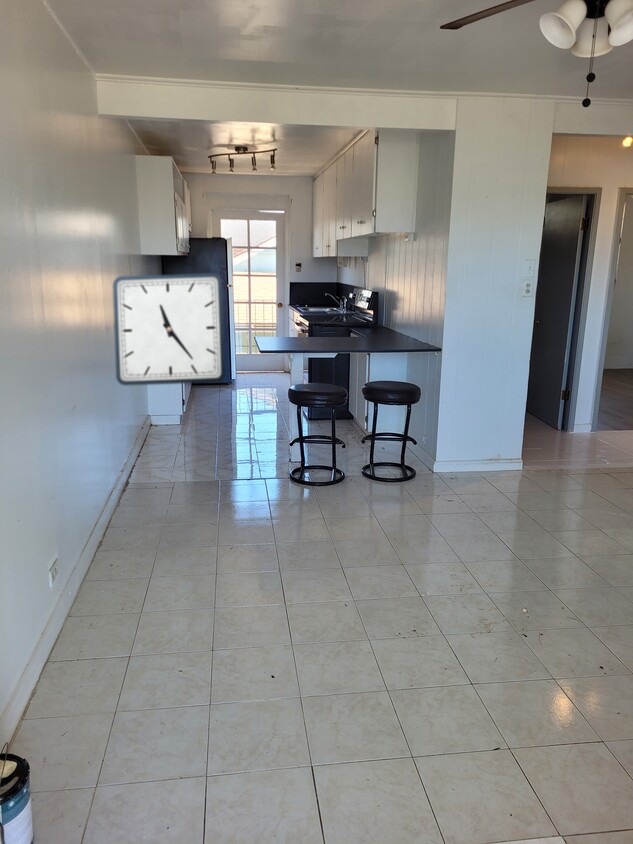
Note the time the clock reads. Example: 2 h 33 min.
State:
11 h 24 min
